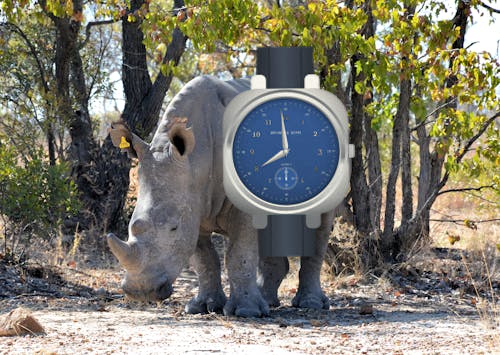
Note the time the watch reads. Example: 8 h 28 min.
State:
7 h 59 min
